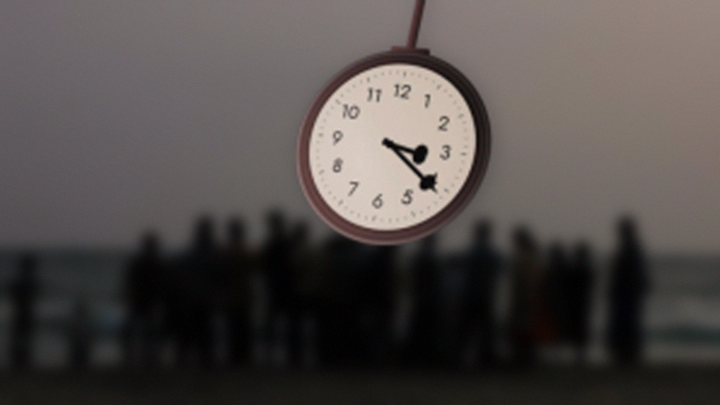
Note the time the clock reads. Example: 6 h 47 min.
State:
3 h 21 min
